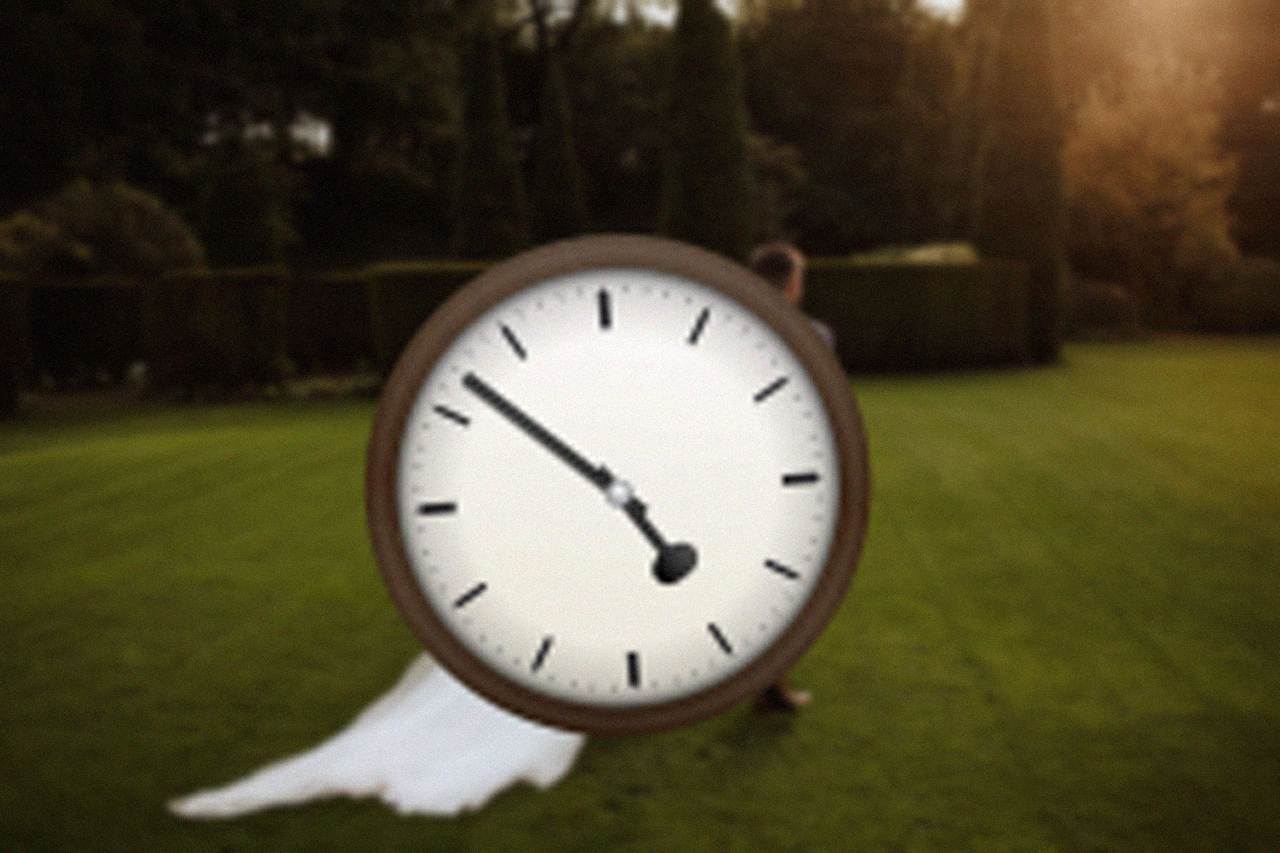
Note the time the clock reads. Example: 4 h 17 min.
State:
4 h 52 min
